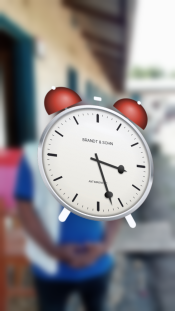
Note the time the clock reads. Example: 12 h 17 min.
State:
3 h 27 min
